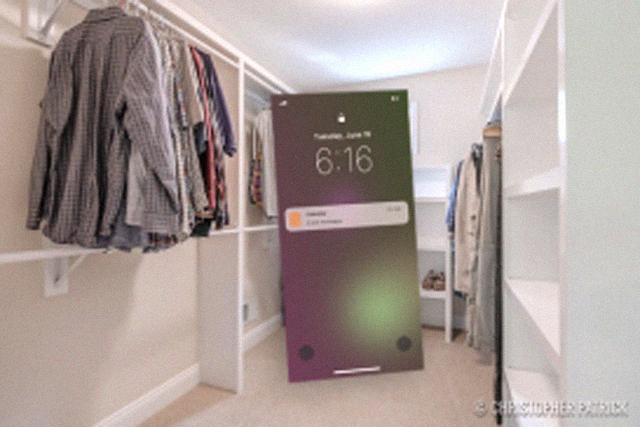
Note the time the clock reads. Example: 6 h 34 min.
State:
6 h 16 min
